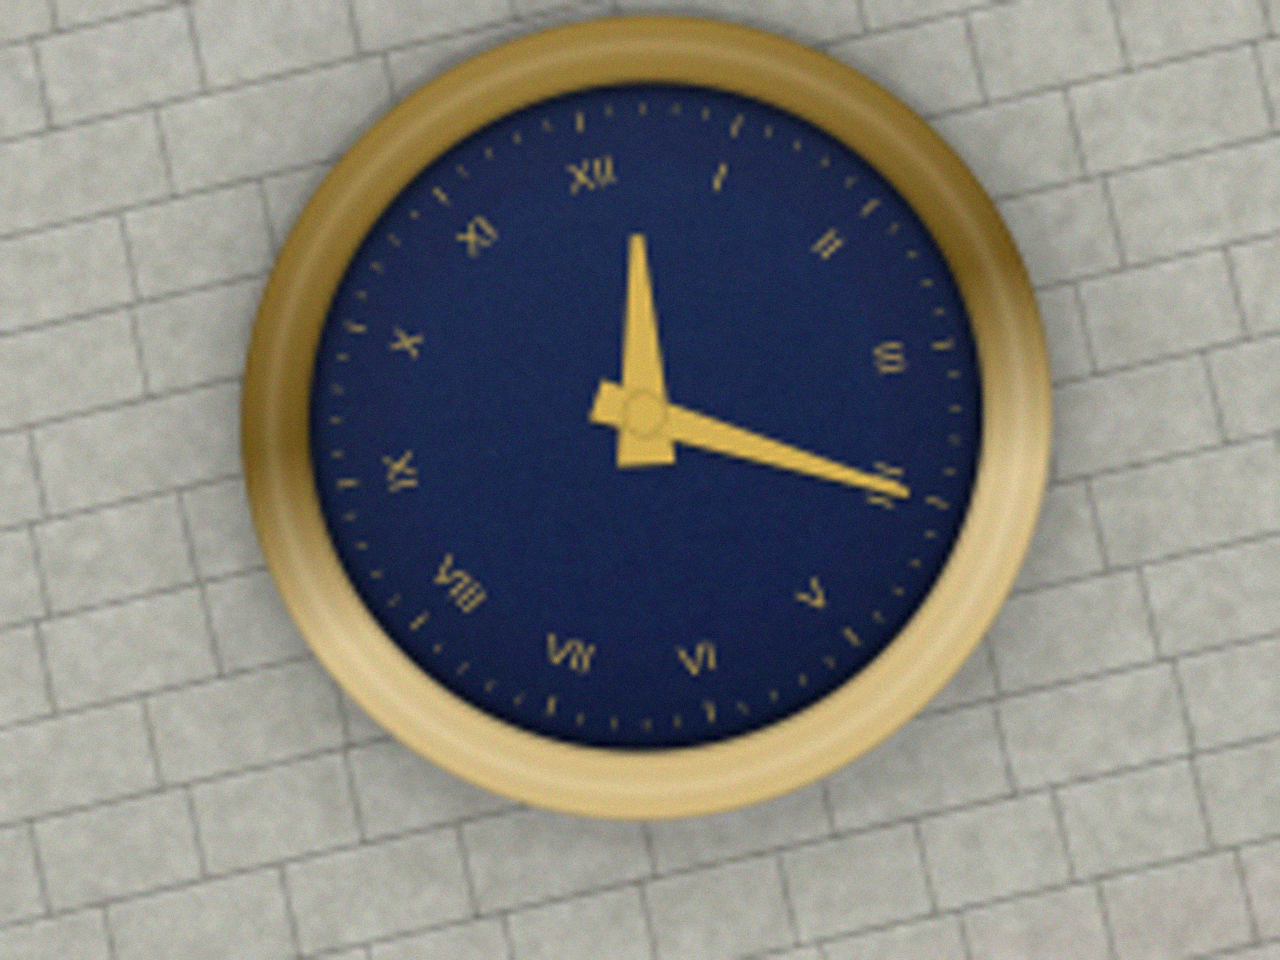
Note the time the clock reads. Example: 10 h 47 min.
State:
12 h 20 min
